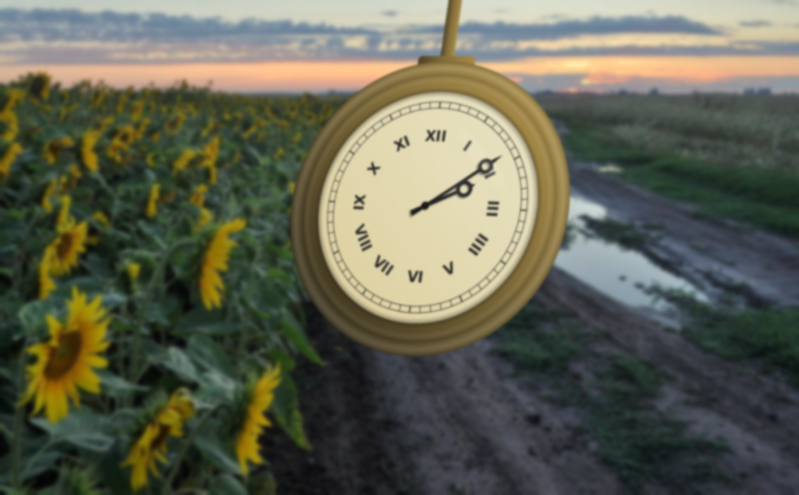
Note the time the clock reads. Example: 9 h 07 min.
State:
2 h 09 min
